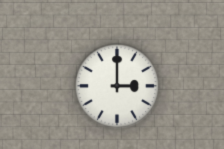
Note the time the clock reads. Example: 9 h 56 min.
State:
3 h 00 min
